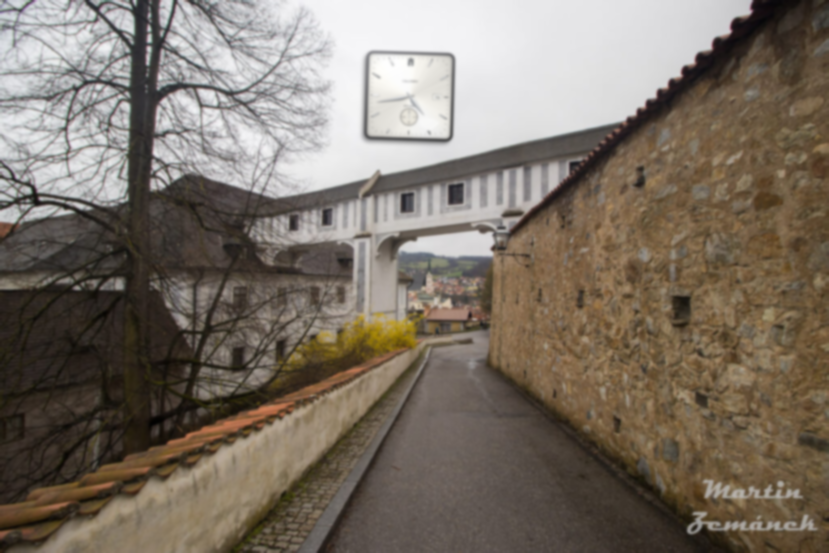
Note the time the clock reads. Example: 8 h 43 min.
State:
4 h 43 min
